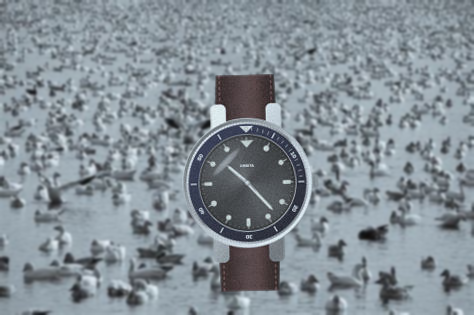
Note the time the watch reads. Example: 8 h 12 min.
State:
10 h 23 min
